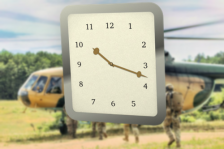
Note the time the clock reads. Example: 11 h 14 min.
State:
10 h 18 min
